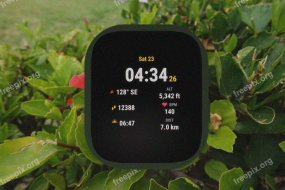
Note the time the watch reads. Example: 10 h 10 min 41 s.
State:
4 h 34 min 26 s
